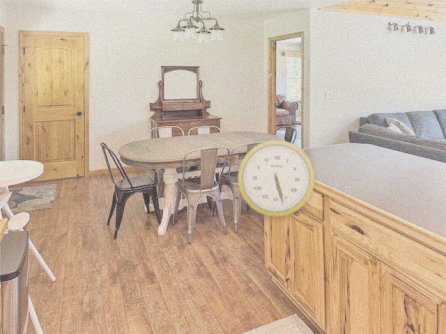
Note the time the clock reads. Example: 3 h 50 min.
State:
5 h 27 min
